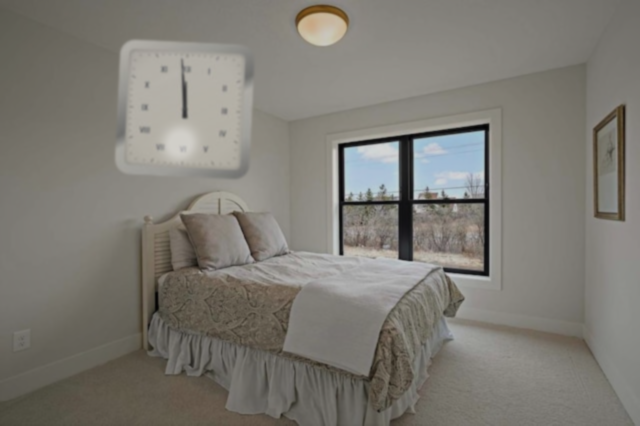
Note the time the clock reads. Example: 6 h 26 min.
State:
11 h 59 min
